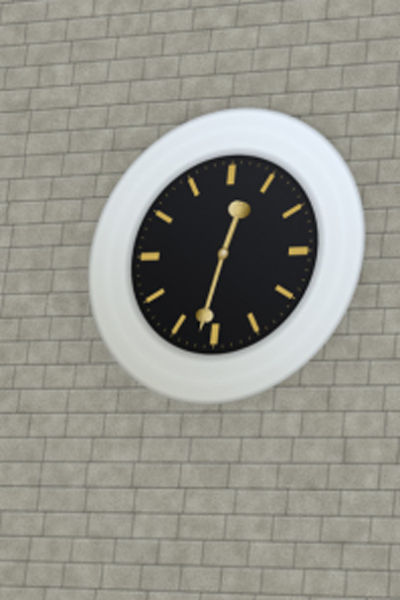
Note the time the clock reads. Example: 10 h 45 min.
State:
12 h 32 min
